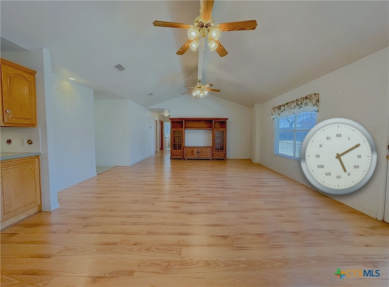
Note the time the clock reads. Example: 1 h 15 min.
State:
5 h 10 min
